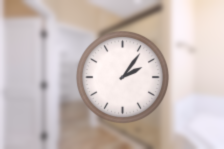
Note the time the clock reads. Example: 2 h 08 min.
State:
2 h 06 min
